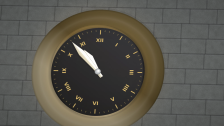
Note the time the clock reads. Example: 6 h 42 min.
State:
10 h 53 min
